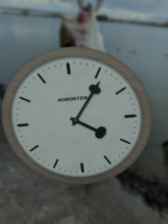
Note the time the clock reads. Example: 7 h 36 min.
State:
4 h 06 min
